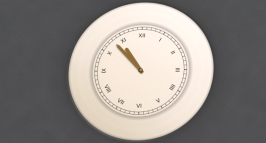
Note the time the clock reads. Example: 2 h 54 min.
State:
10 h 53 min
